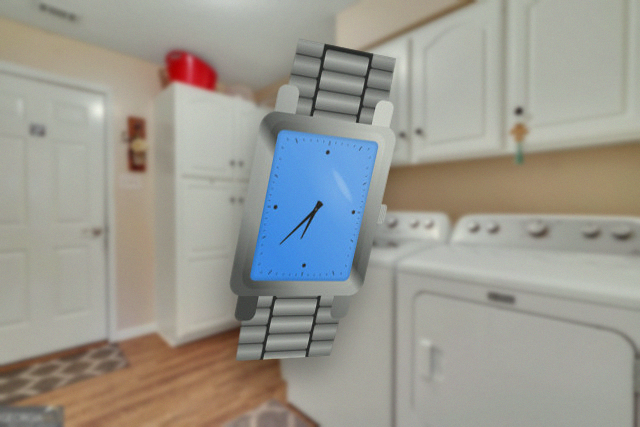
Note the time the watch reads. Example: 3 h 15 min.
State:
6 h 37 min
